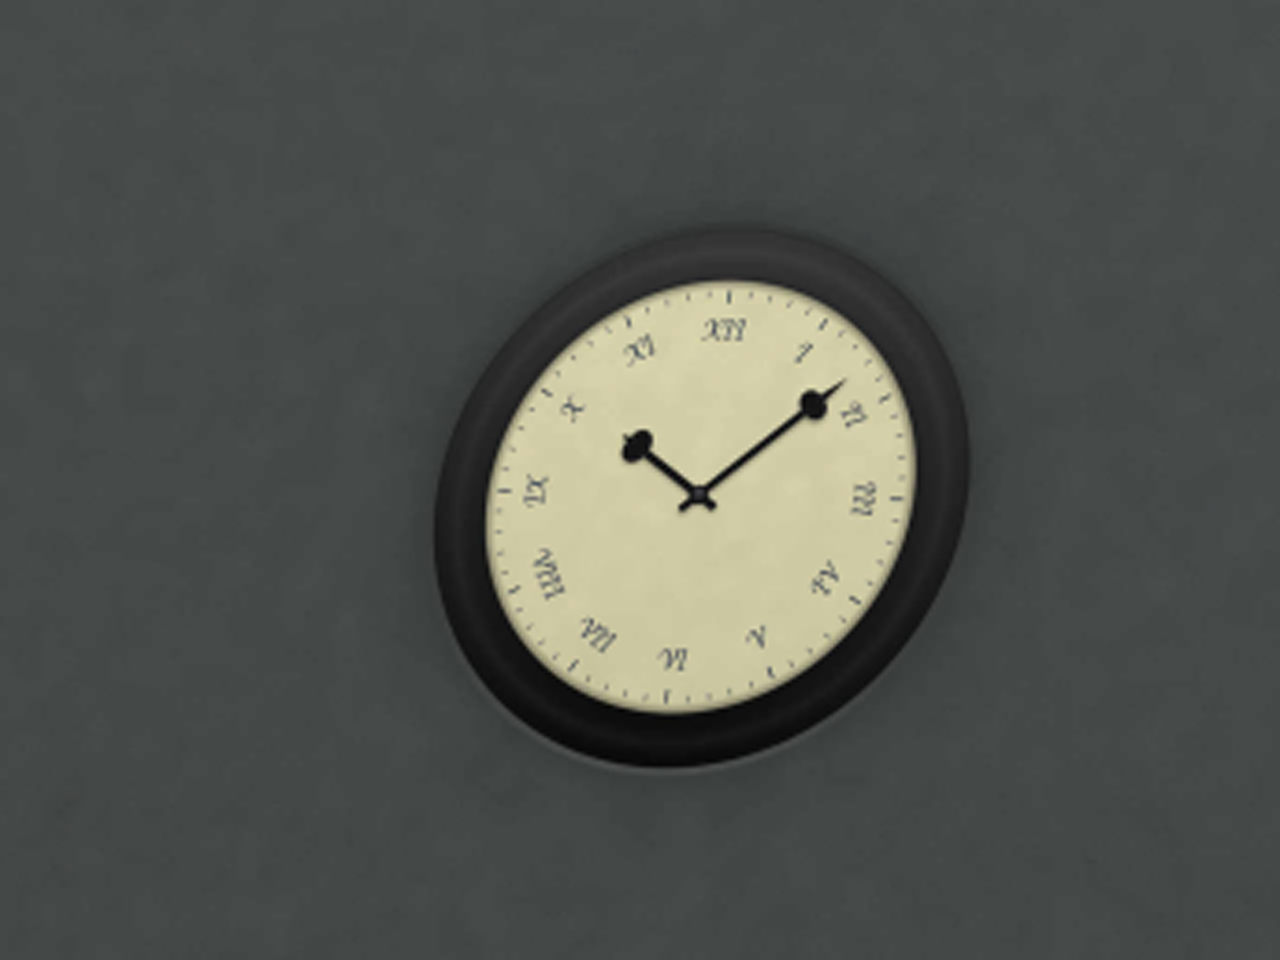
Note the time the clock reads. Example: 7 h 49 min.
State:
10 h 08 min
